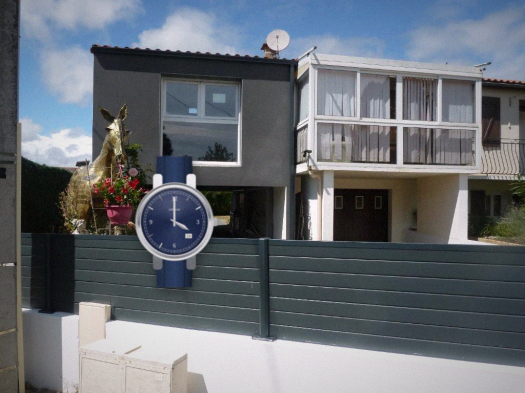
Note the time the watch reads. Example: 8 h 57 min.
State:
4 h 00 min
